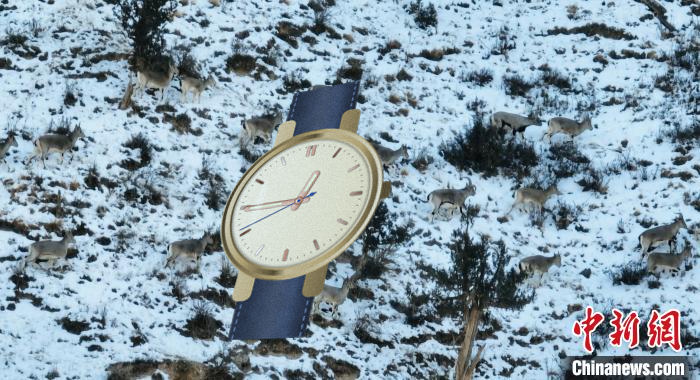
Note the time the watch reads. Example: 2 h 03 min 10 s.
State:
12 h 44 min 41 s
